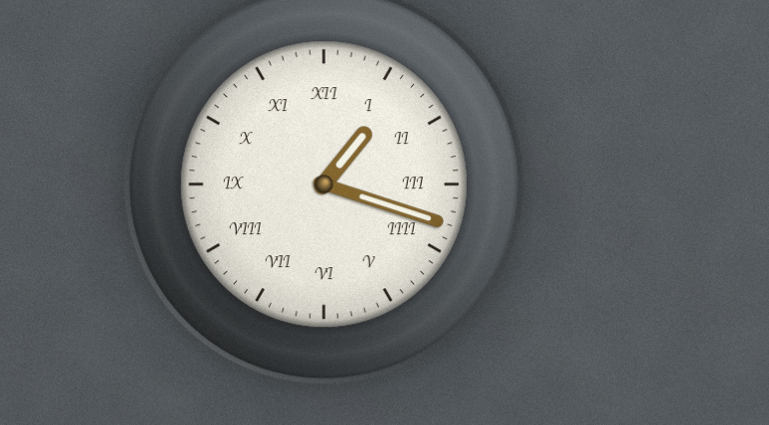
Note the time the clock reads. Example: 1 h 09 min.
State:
1 h 18 min
